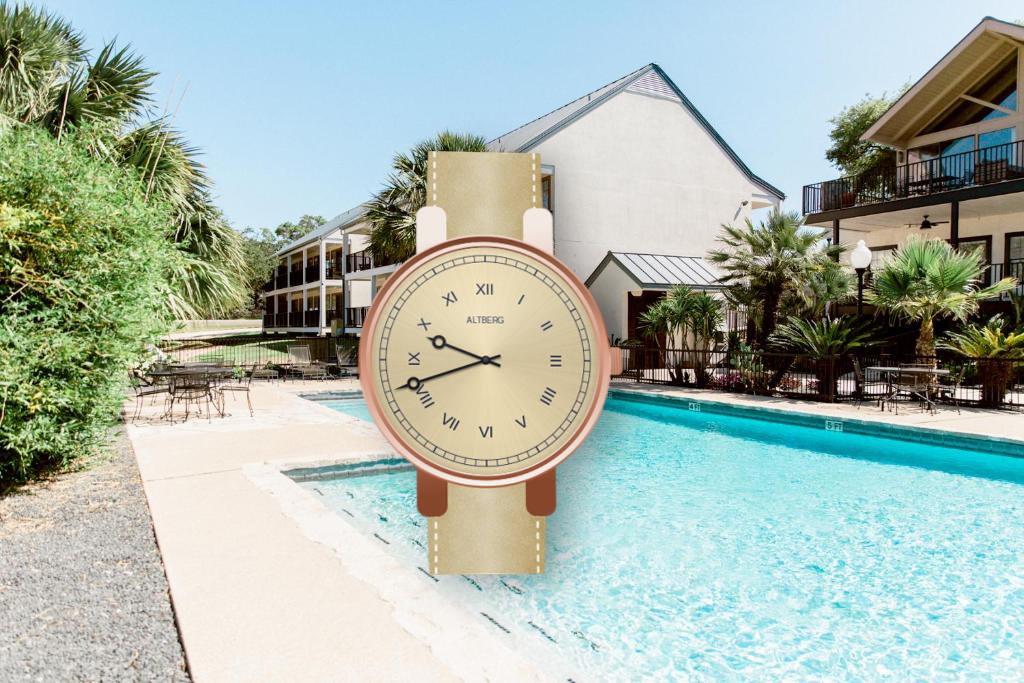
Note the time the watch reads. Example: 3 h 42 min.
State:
9 h 42 min
